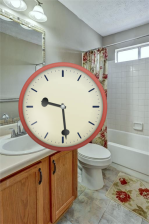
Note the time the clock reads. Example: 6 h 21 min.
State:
9 h 29 min
